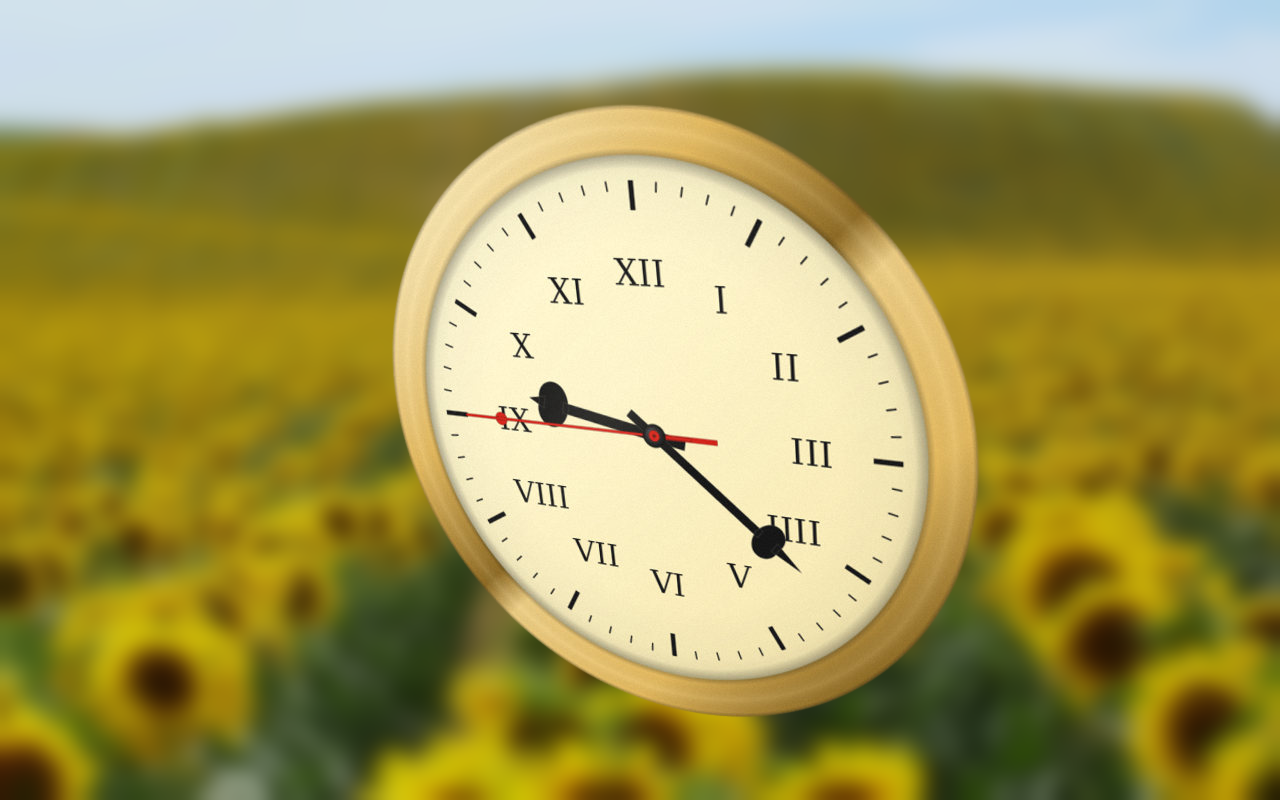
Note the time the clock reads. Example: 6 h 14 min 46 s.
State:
9 h 21 min 45 s
